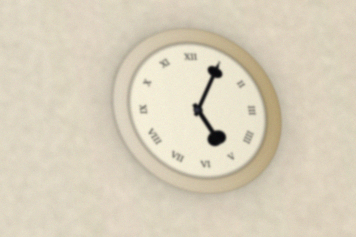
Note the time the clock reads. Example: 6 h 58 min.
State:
5 h 05 min
